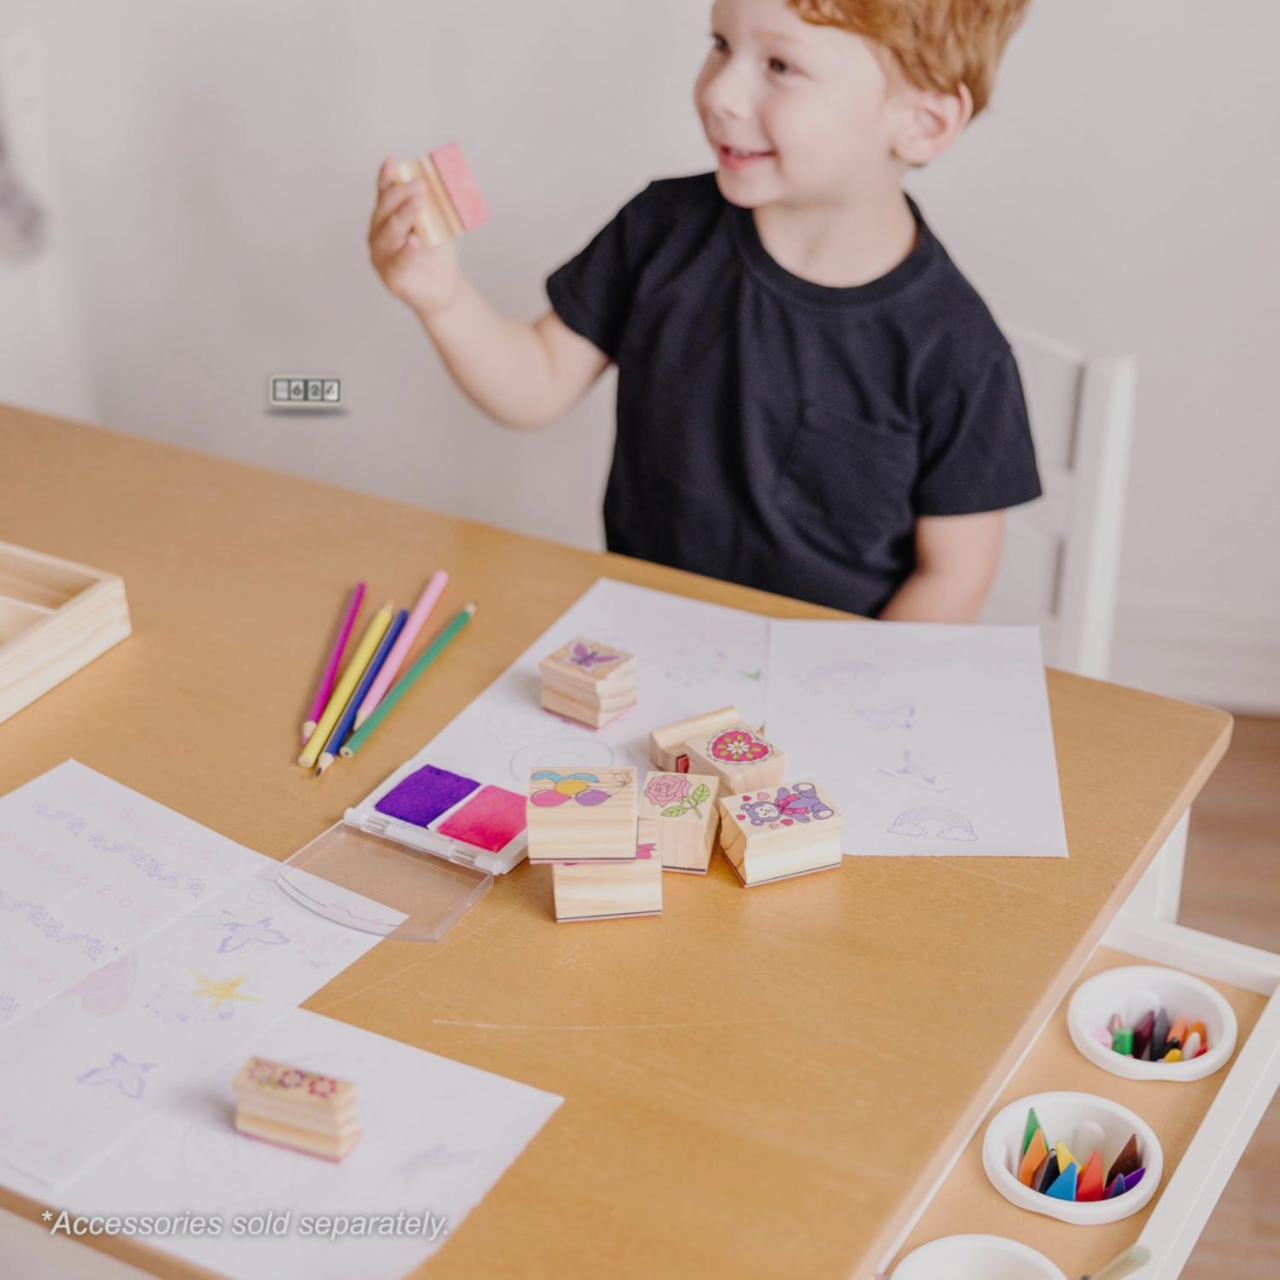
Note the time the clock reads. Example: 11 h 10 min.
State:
6 h 24 min
